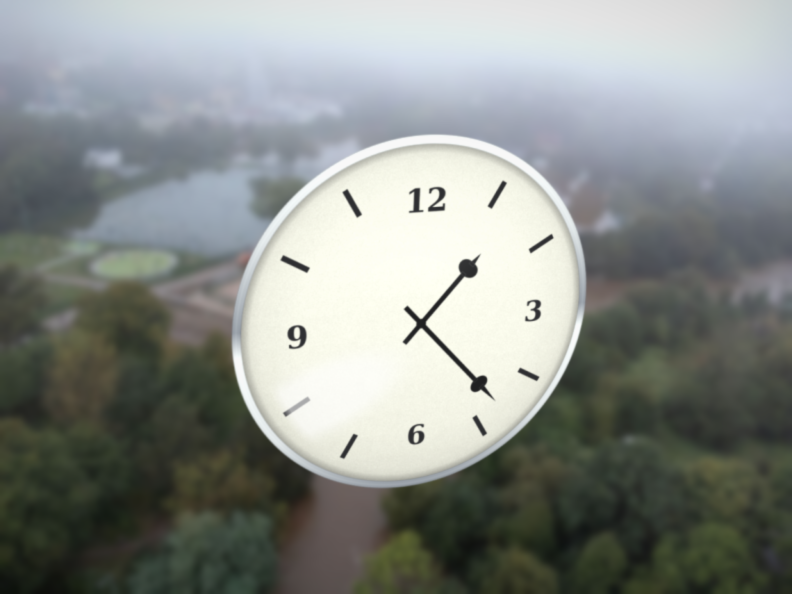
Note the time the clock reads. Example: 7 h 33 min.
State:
1 h 23 min
